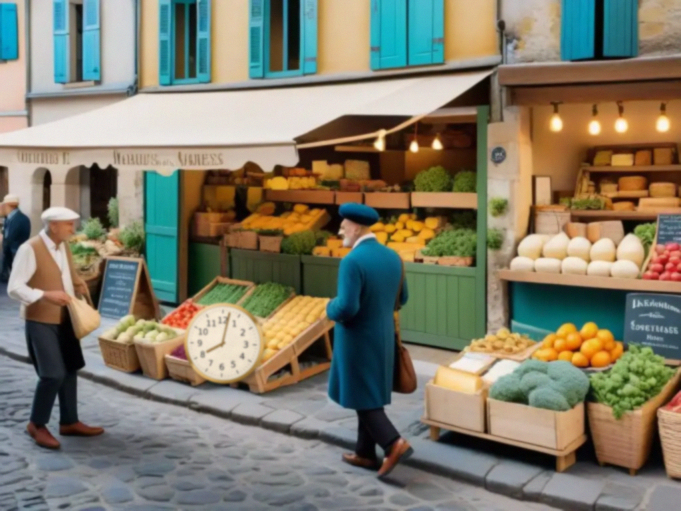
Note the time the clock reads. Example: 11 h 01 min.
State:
8 h 02 min
